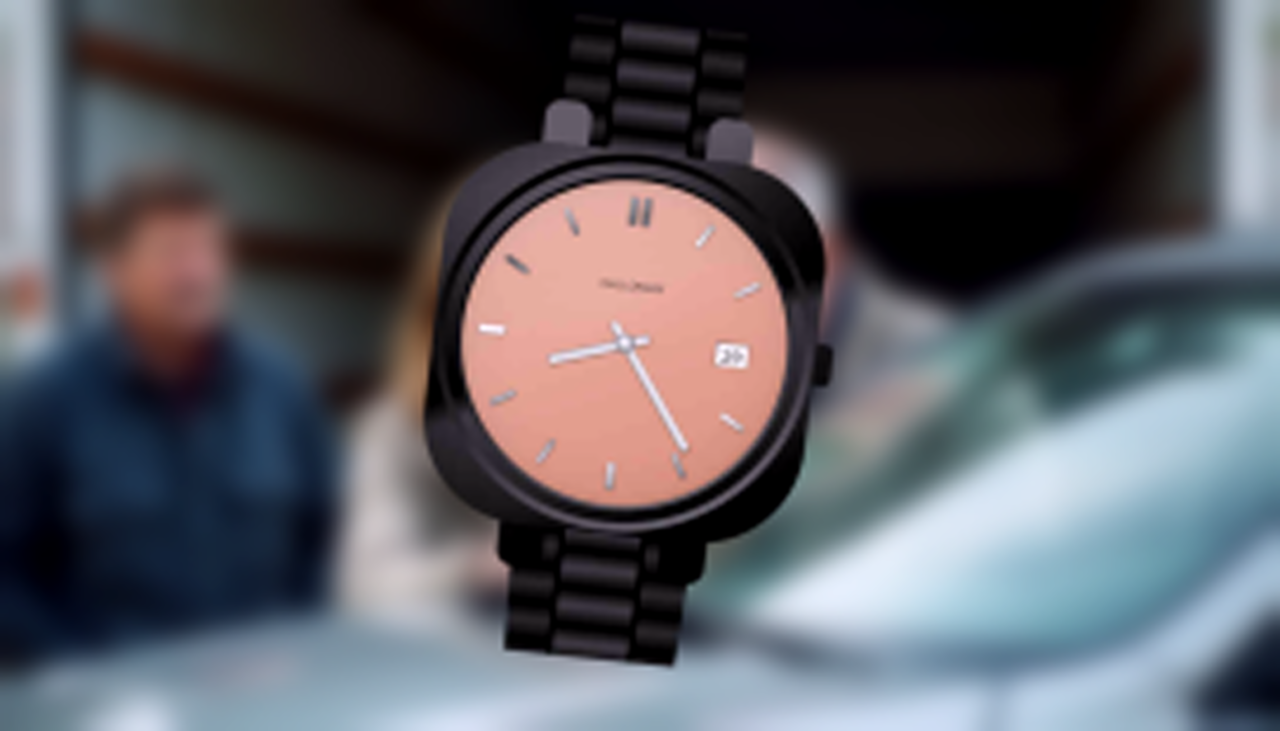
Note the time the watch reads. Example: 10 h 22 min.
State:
8 h 24 min
